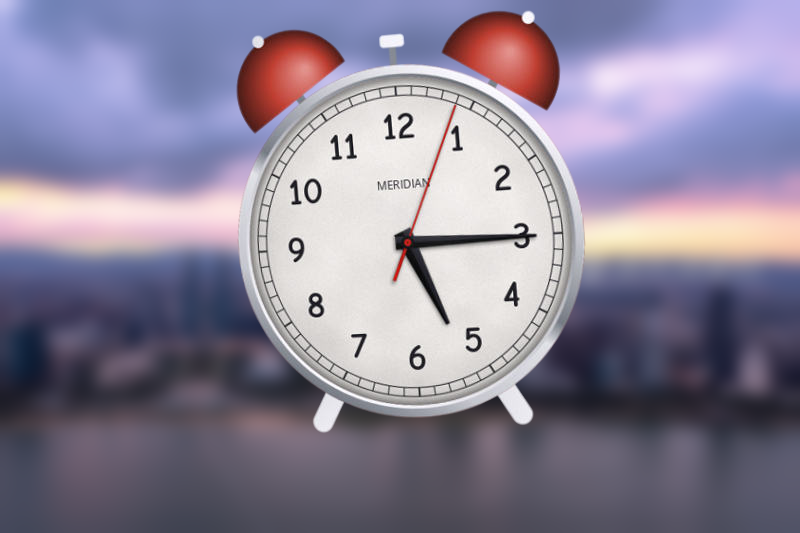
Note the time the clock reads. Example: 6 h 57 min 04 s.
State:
5 h 15 min 04 s
